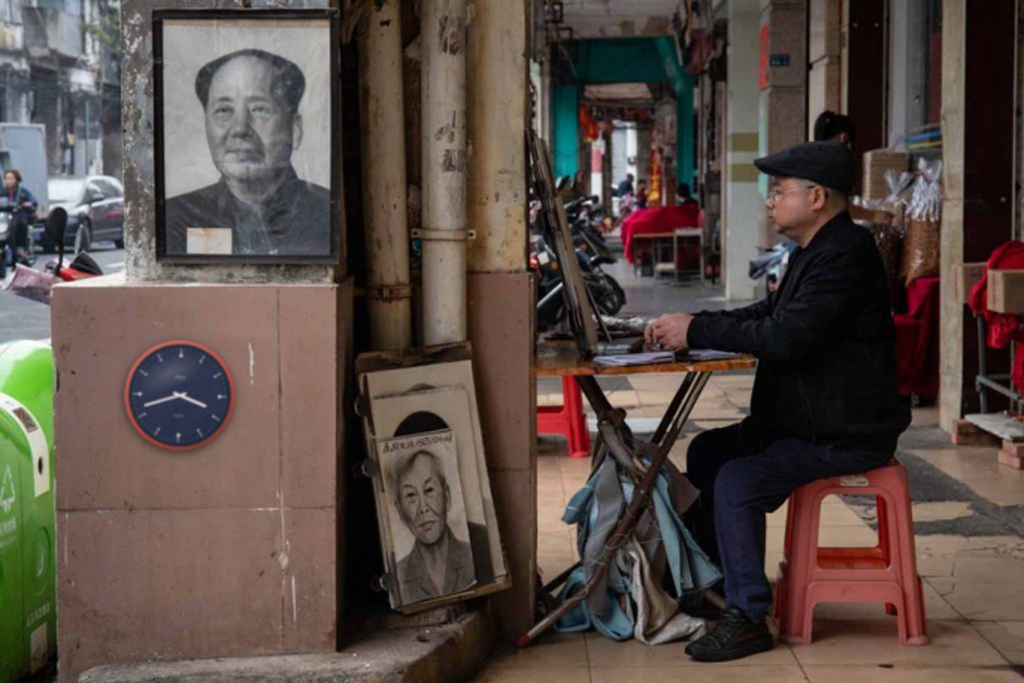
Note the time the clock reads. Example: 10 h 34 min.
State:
3 h 42 min
